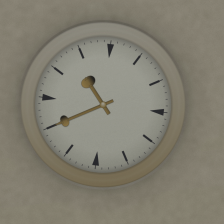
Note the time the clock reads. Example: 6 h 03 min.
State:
10 h 40 min
